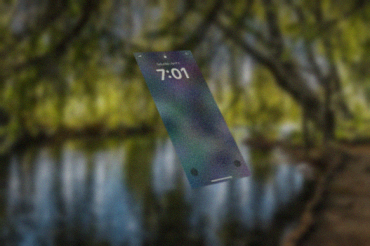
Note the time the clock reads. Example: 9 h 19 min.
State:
7 h 01 min
